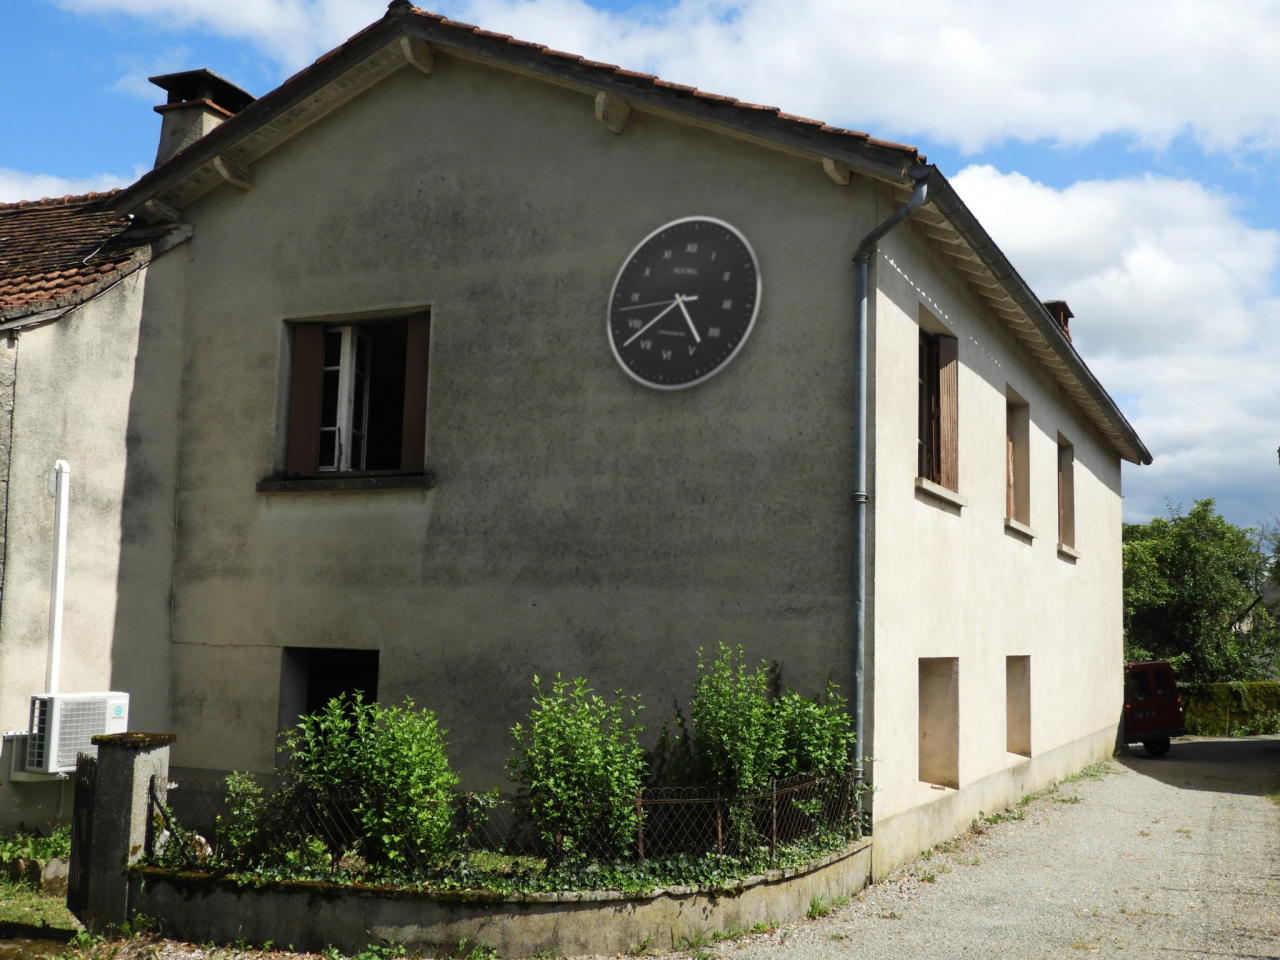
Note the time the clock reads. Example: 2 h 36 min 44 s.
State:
4 h 37 min 43 s
